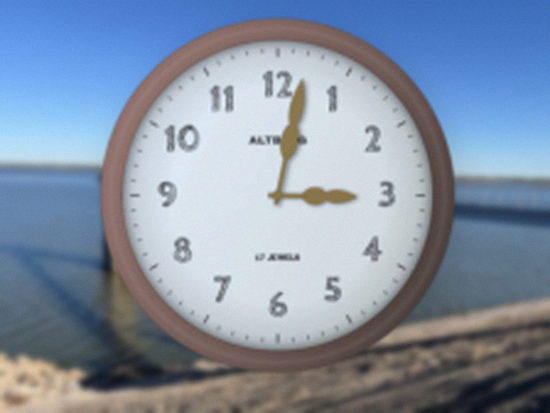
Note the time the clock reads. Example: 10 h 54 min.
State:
3 h 02 min
